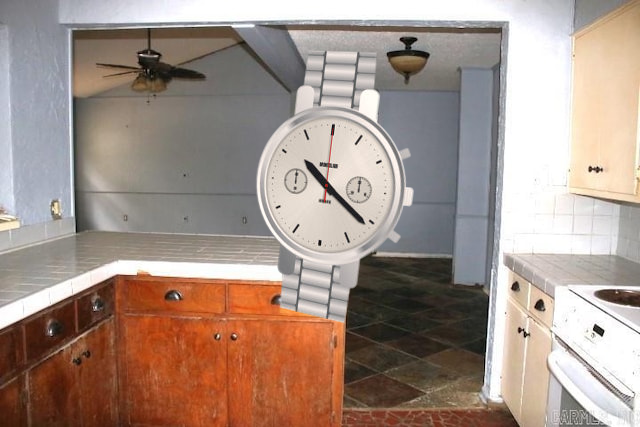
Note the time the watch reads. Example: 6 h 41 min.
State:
10 h 21 min
